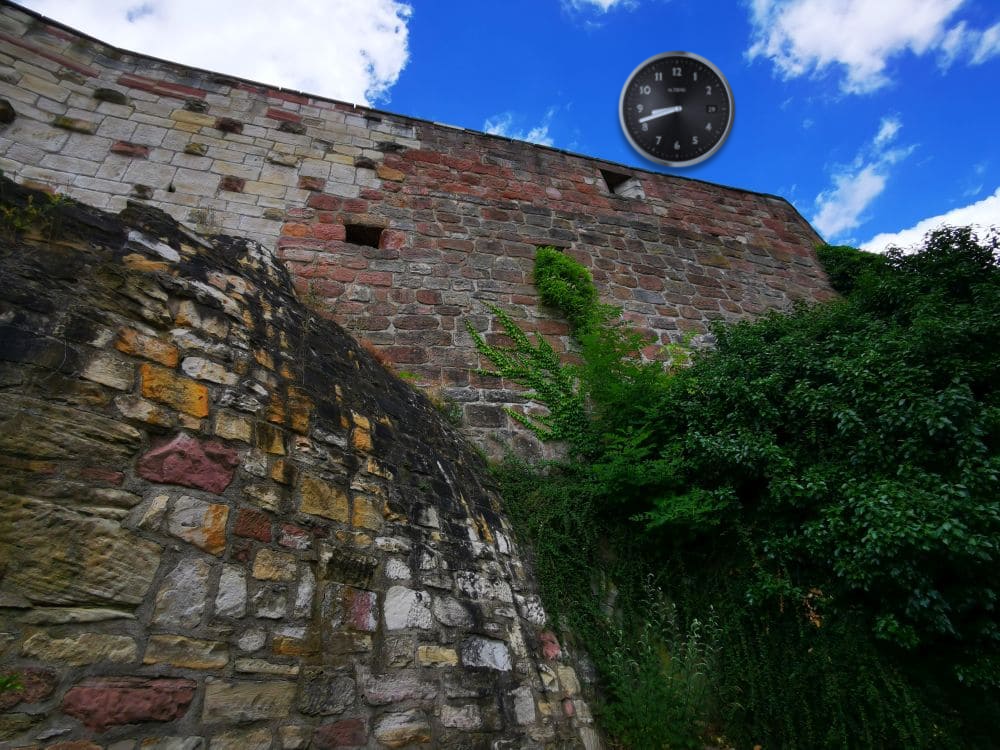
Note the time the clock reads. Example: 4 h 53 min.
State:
8 h 42 min
